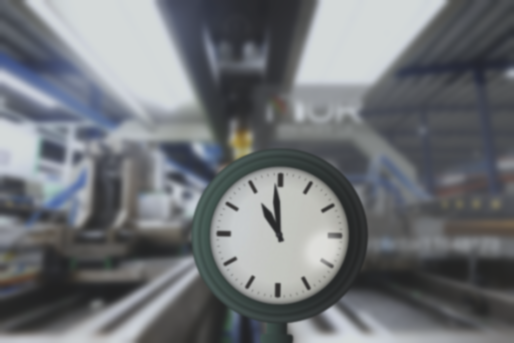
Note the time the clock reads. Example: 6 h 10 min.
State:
10 h 59 min
